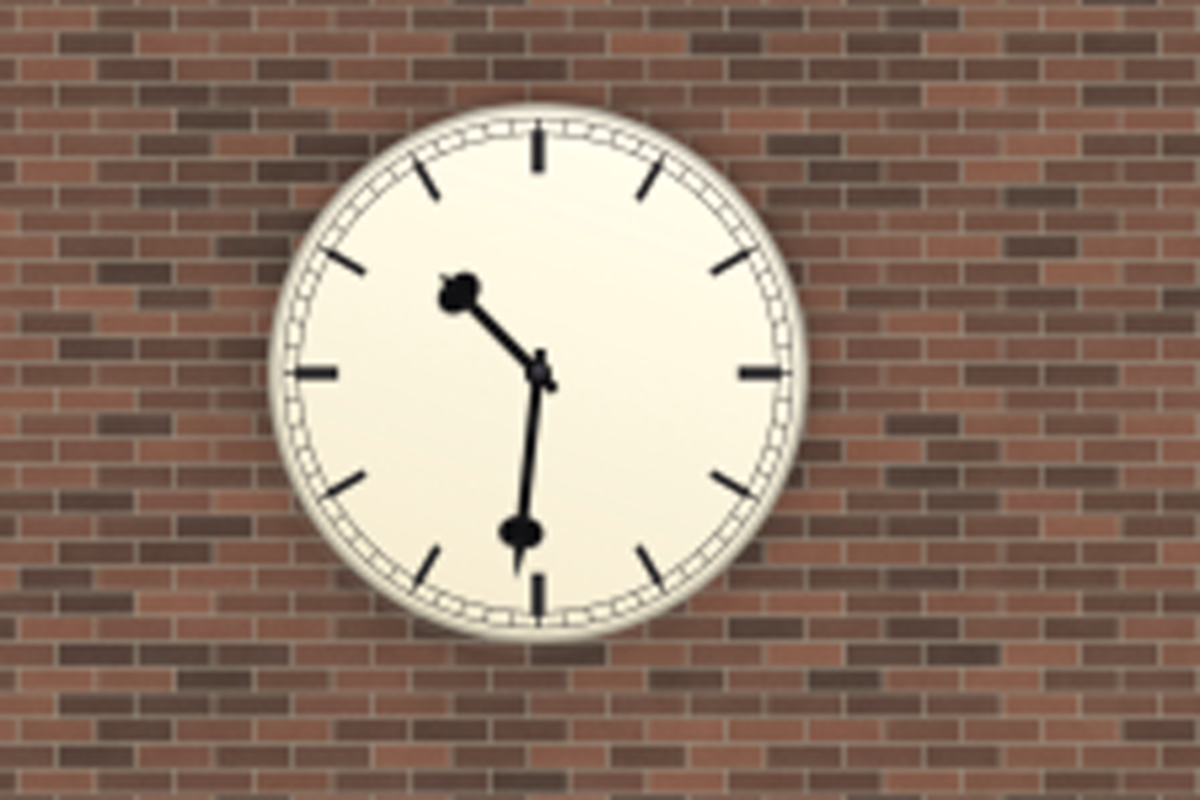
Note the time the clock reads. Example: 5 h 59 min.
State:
10 h 31 min
